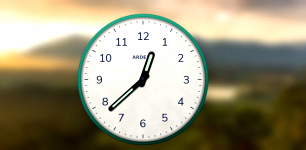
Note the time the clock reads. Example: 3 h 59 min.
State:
12 h 38 min
